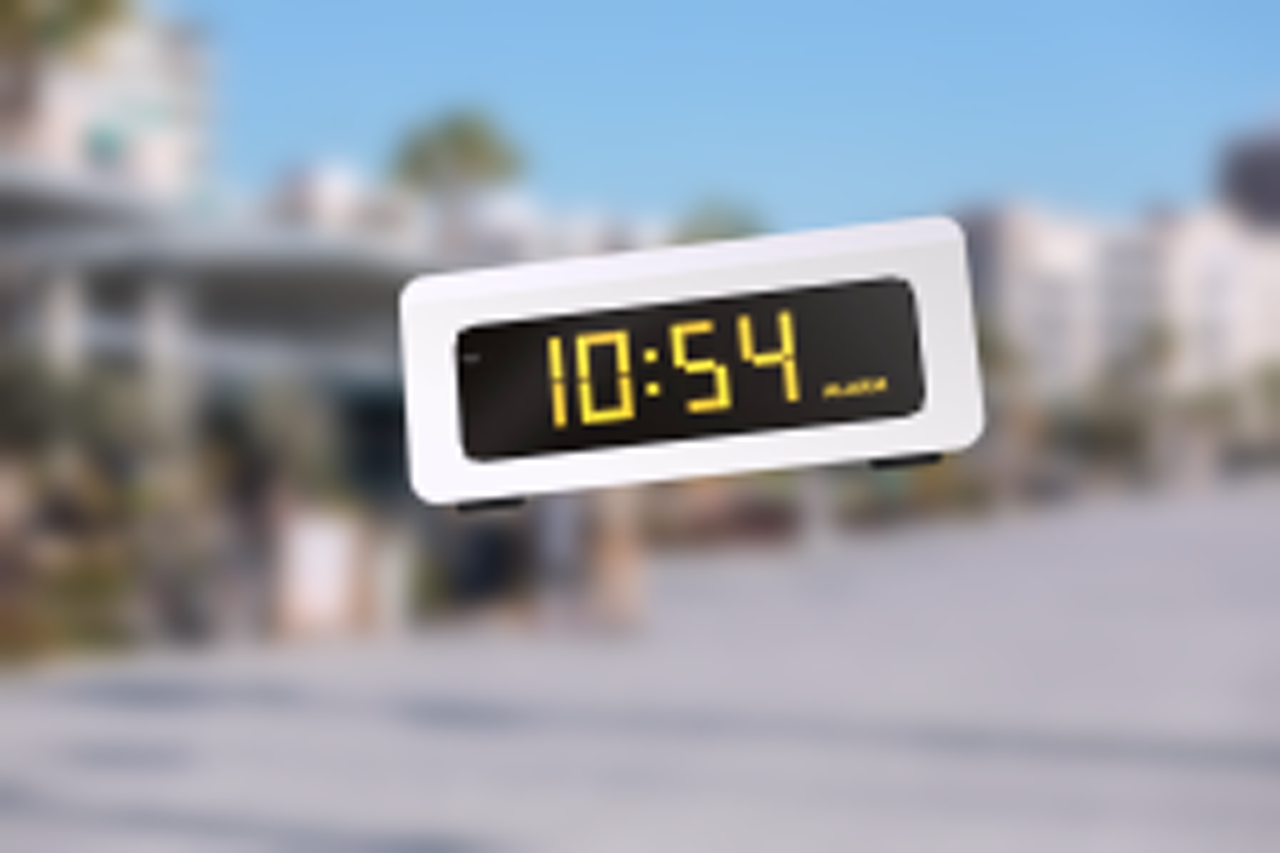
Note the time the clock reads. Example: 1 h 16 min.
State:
10 h 54 min
